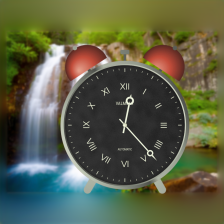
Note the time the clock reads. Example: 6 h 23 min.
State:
12 h 23 min
